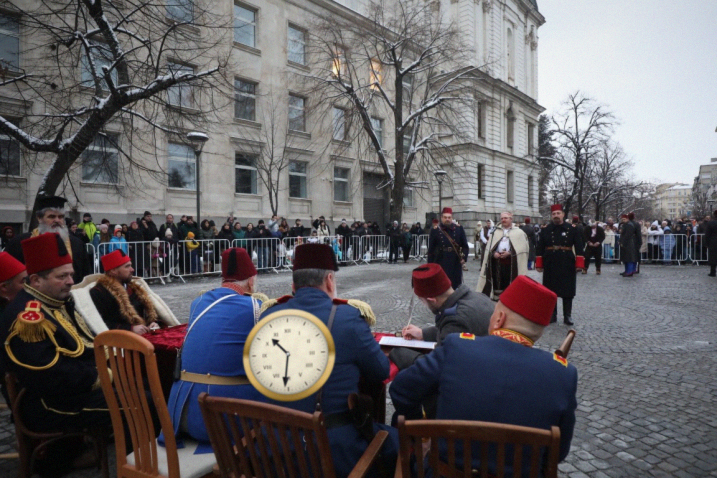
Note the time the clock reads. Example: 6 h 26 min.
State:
10 h 31 min
